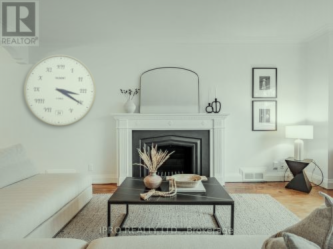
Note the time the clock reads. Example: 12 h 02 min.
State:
3 h 20 min
